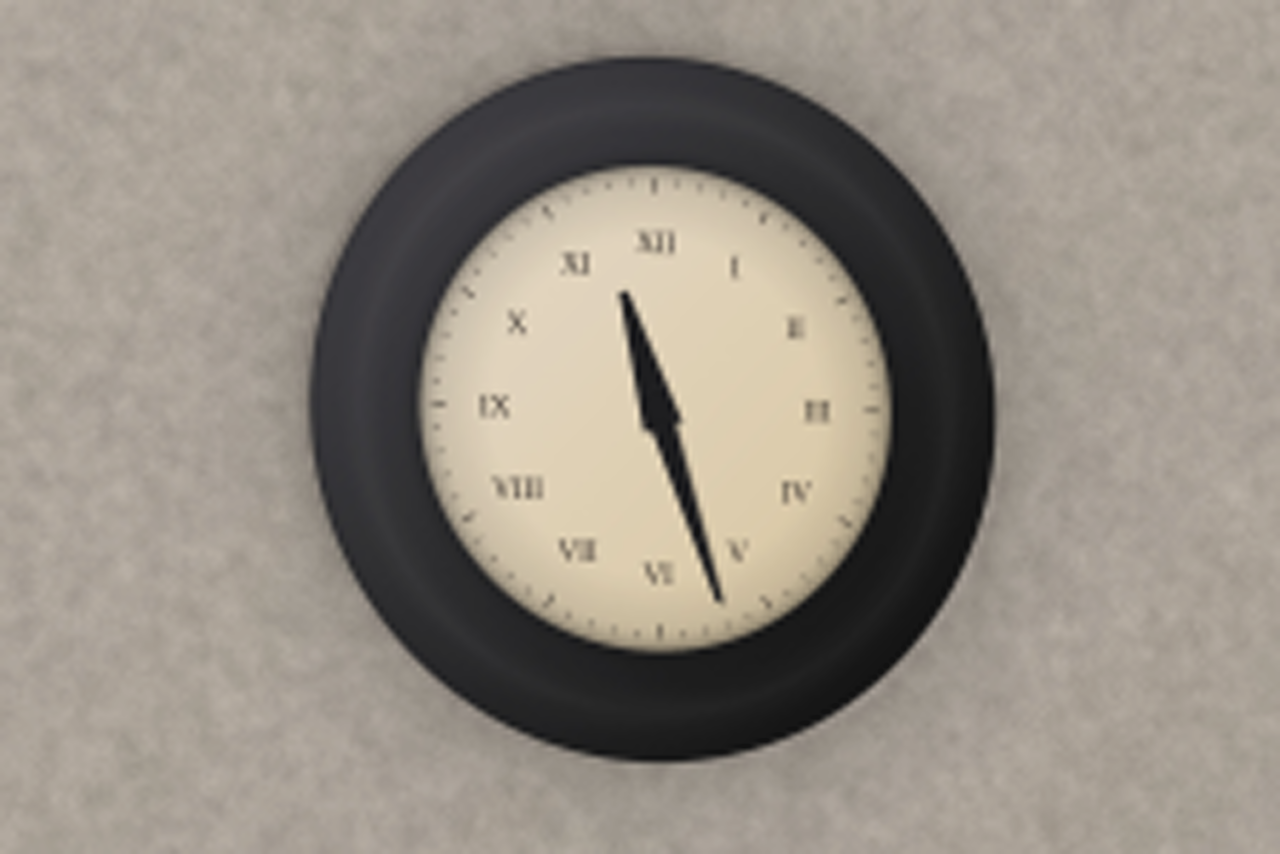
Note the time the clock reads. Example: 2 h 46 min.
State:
11 h 27 min
